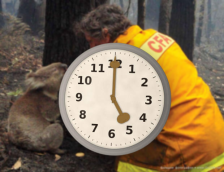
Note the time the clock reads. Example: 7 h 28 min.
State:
5 h 00 min
